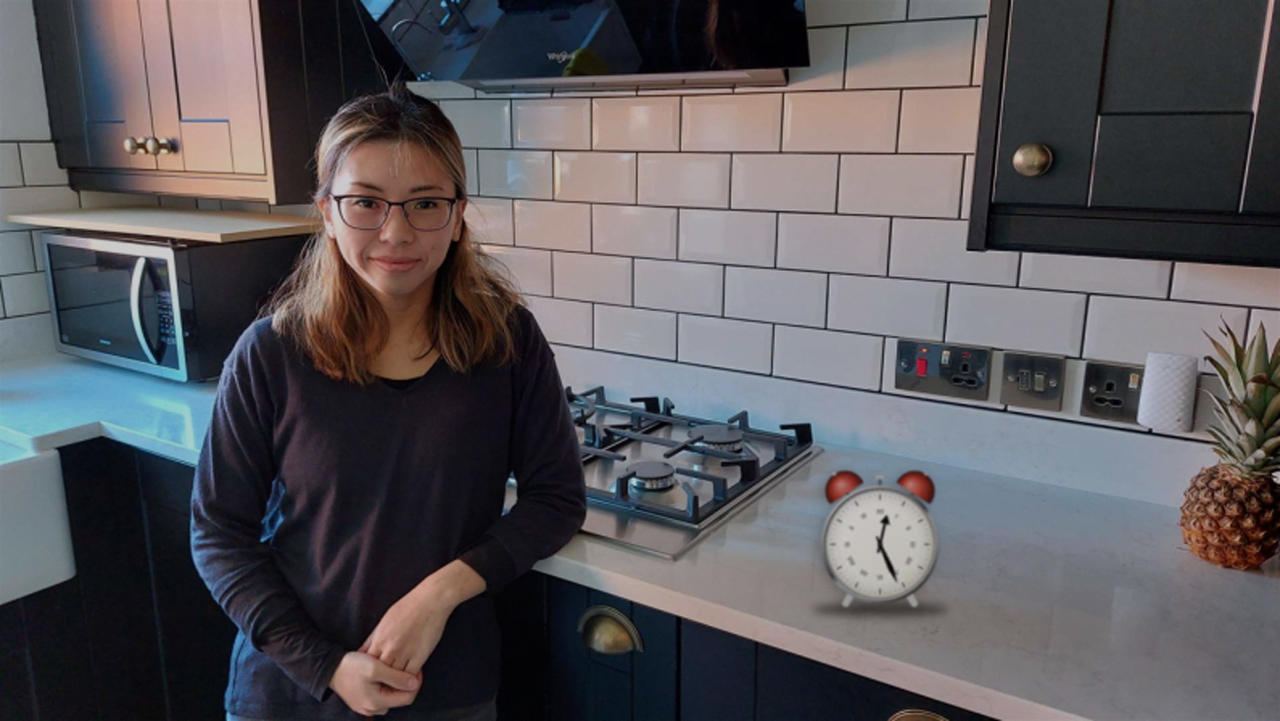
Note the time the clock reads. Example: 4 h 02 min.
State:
12 h 26 min
